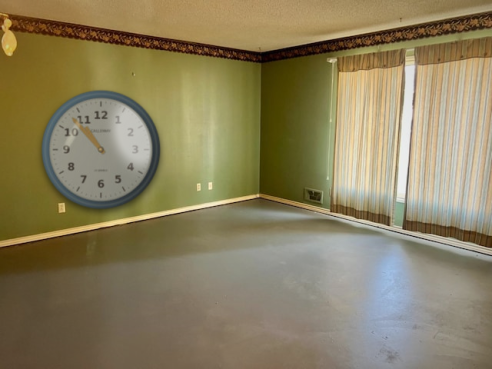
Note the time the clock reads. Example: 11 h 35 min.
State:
10 h 53 min
